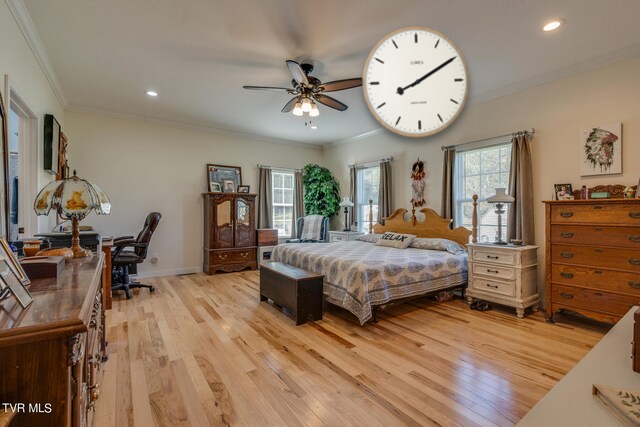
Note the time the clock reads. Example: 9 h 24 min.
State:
8 h 10 min
